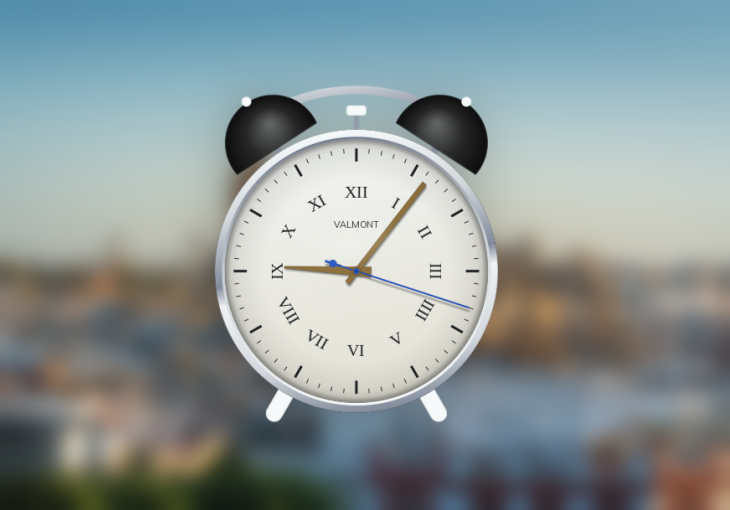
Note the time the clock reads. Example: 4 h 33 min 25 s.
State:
9 h 06 min 18 s
